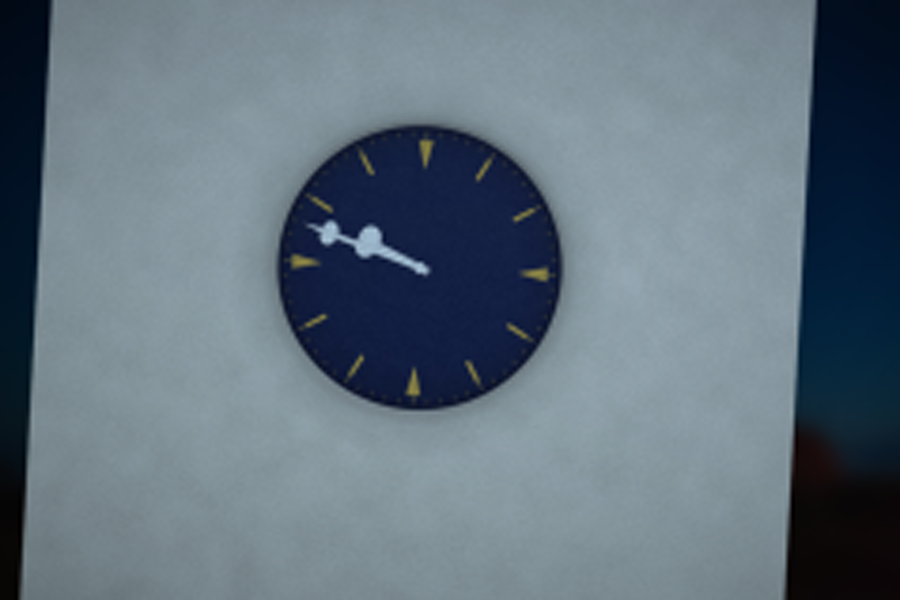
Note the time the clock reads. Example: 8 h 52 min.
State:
9 h 48 min
